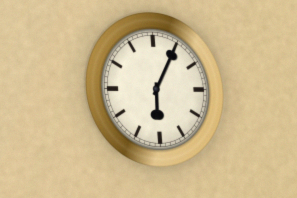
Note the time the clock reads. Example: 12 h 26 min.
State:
6 h 05 min
